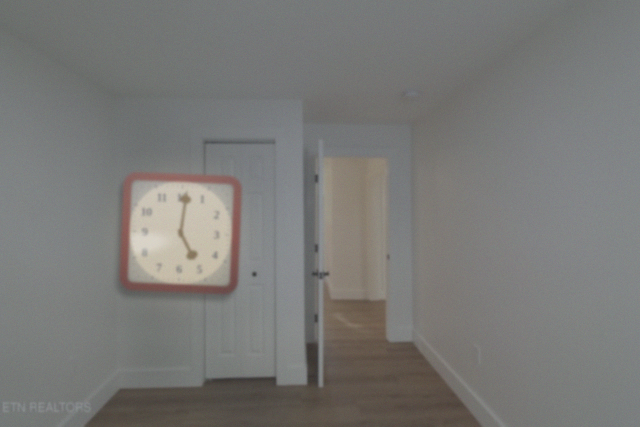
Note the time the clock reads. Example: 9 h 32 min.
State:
5 h 01 min
